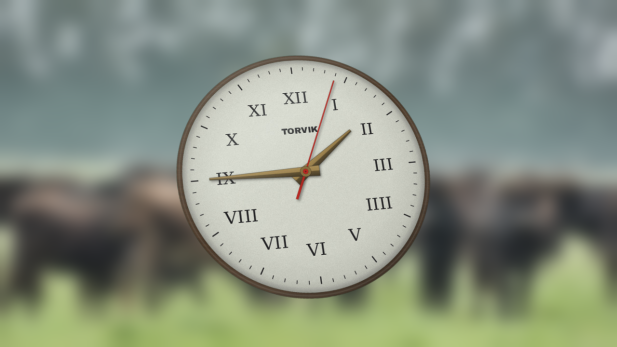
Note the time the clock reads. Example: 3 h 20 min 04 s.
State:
1 h 45 min 04 s
